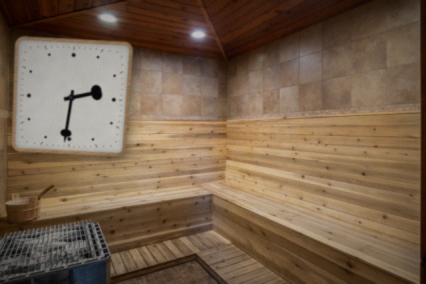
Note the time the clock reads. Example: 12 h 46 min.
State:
2 h 31 min
